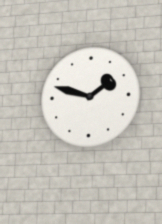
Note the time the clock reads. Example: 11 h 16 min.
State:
1 h 48 min
